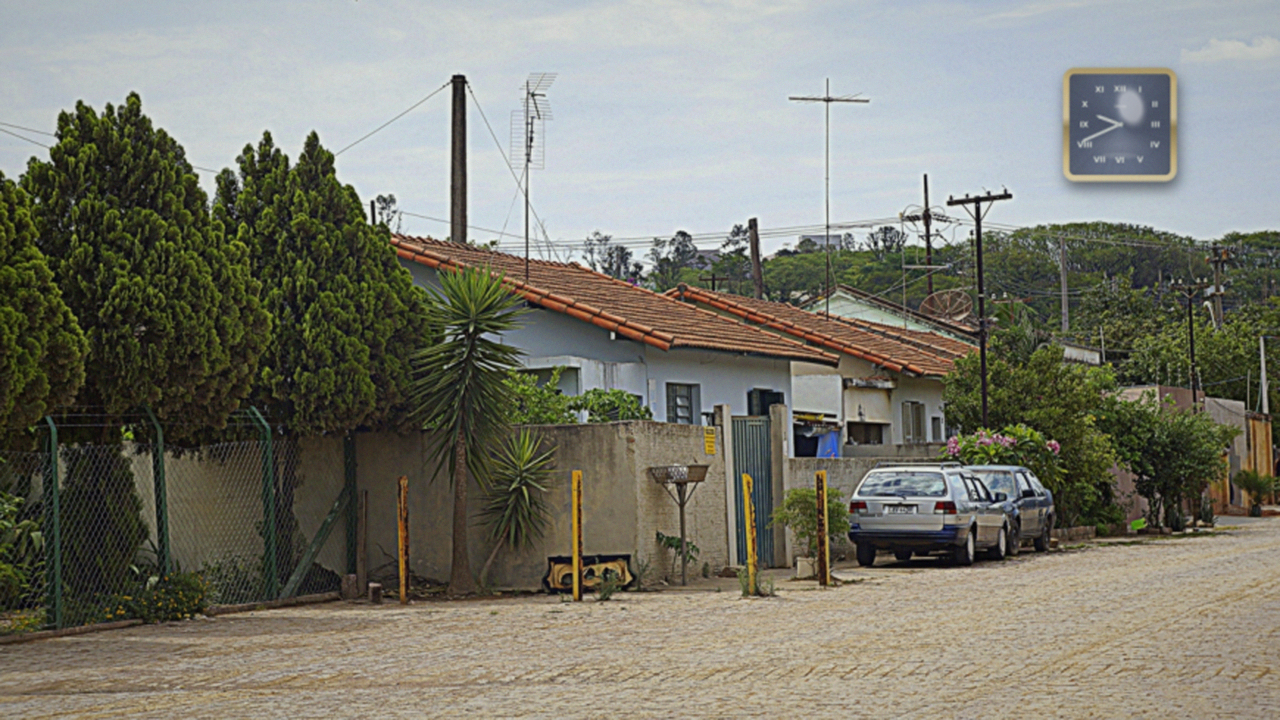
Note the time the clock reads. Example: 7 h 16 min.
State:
9 h 41 min
